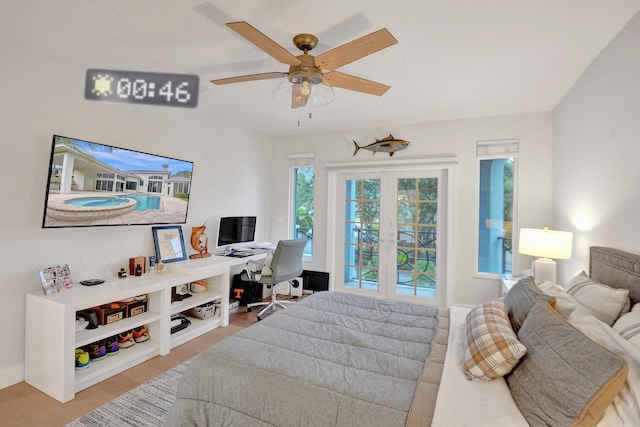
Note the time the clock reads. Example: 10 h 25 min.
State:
0 h 46 min
